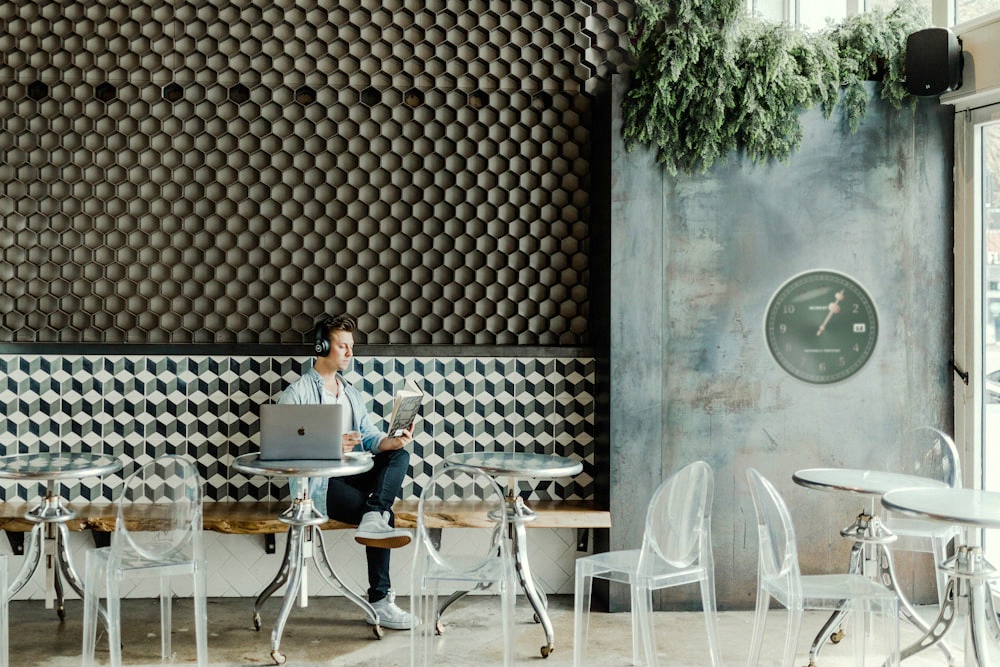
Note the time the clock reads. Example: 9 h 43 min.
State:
1 h 05 min
